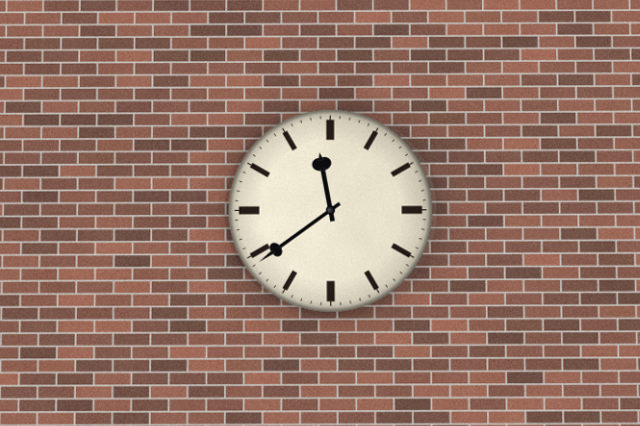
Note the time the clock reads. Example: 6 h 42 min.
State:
11 h 39 min
